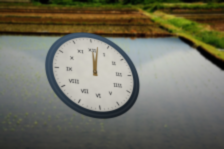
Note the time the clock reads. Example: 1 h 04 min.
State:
12 h 02 min
